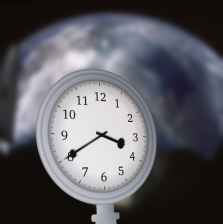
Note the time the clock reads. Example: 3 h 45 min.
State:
3 h 40 min
